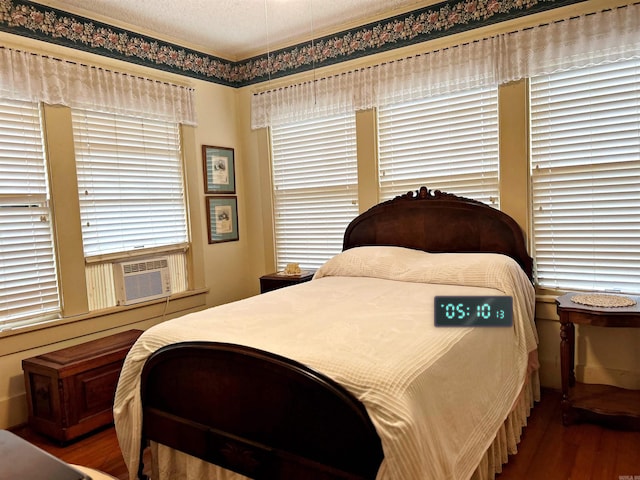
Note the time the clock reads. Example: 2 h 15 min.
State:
5 h 10 min
